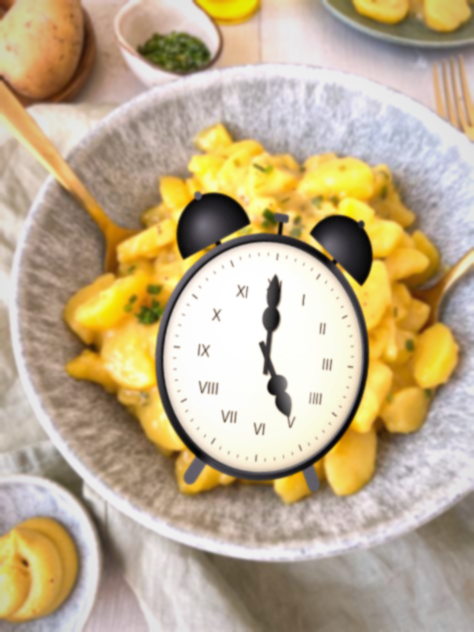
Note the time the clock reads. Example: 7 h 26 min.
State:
5 h 00 min
